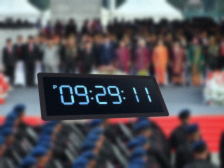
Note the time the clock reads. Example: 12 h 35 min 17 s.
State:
9 h 29 min 11 s
